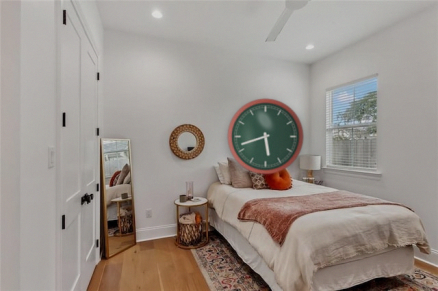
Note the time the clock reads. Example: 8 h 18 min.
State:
5 h 42 min
